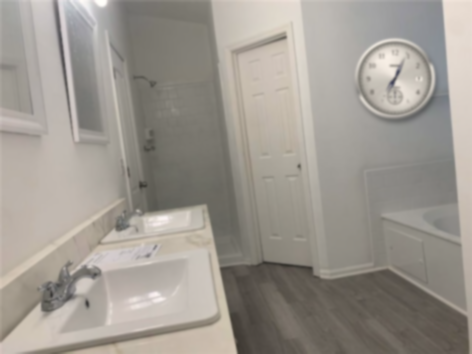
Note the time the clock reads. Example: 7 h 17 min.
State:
7 h 04 min
